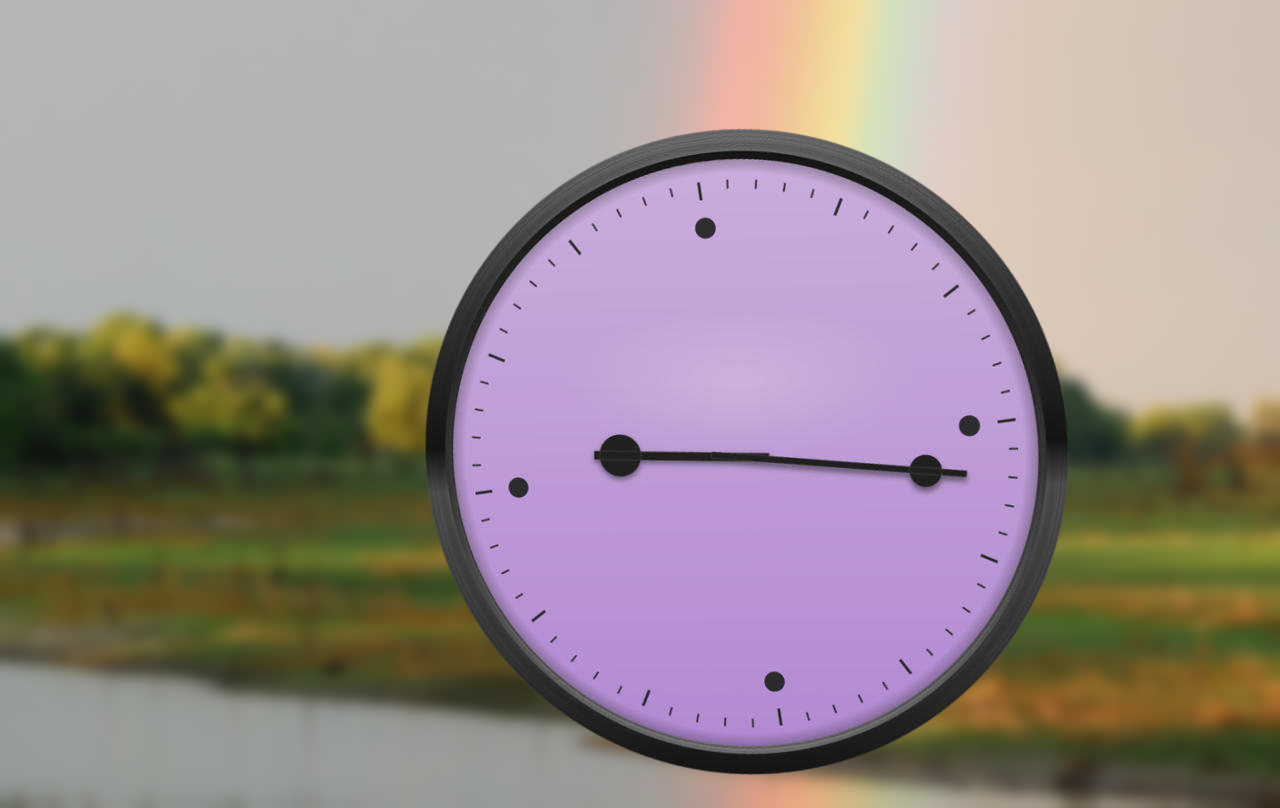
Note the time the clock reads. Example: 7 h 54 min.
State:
9 h 17 min
